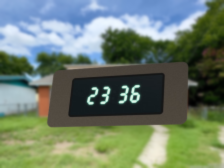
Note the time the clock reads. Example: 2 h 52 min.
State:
23 h 36 min
